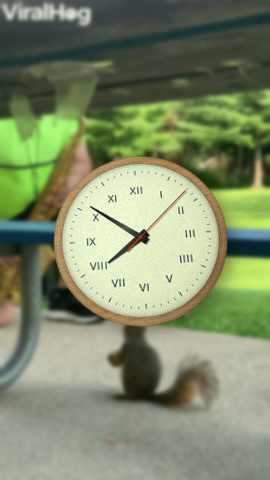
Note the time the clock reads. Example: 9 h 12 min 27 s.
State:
7 h 51 min 08 s
